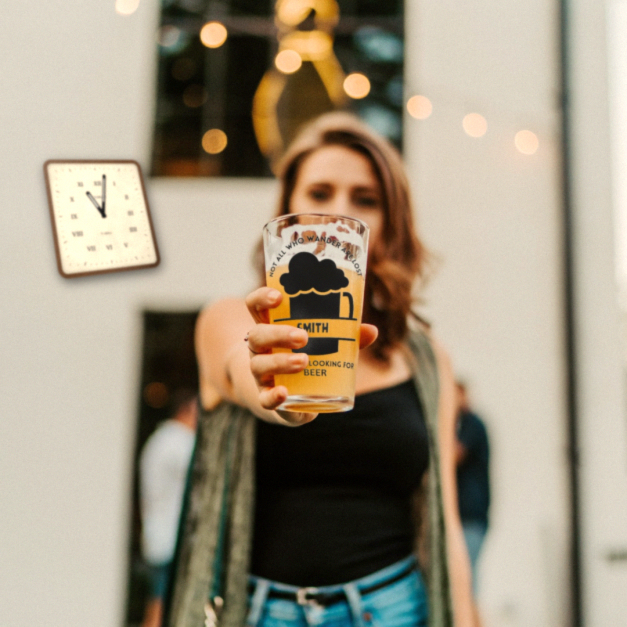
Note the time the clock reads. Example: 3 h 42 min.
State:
11 h 02 min
